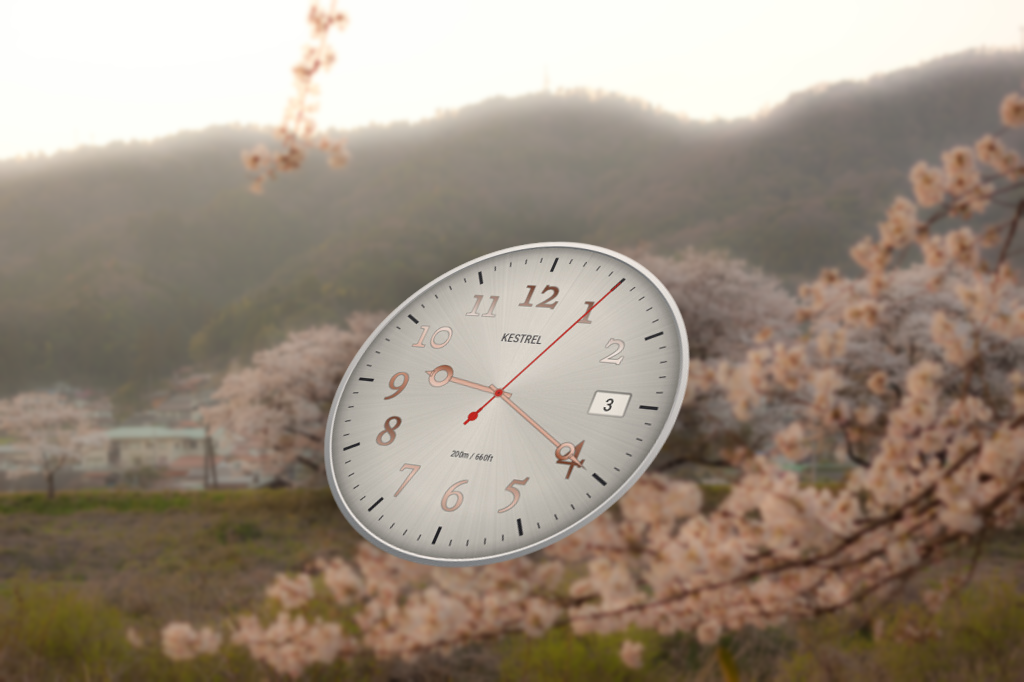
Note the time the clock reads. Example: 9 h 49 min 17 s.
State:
9 h 20 min 05 s
